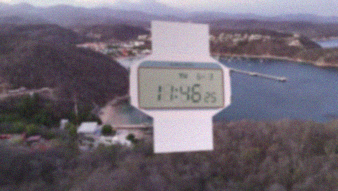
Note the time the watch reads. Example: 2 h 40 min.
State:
11 h 46 min
